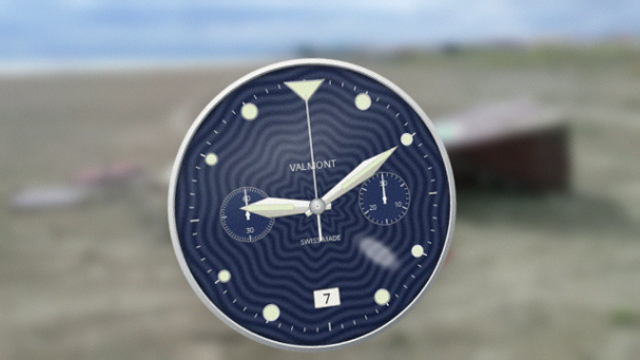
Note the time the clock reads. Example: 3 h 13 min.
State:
9 h 10 min
